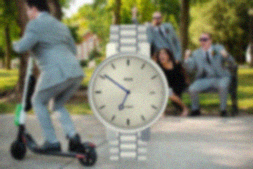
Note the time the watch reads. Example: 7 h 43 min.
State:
6 h 51 min
